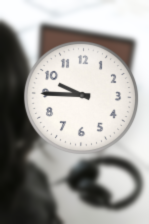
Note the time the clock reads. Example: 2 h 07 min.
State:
9 h 45 min
